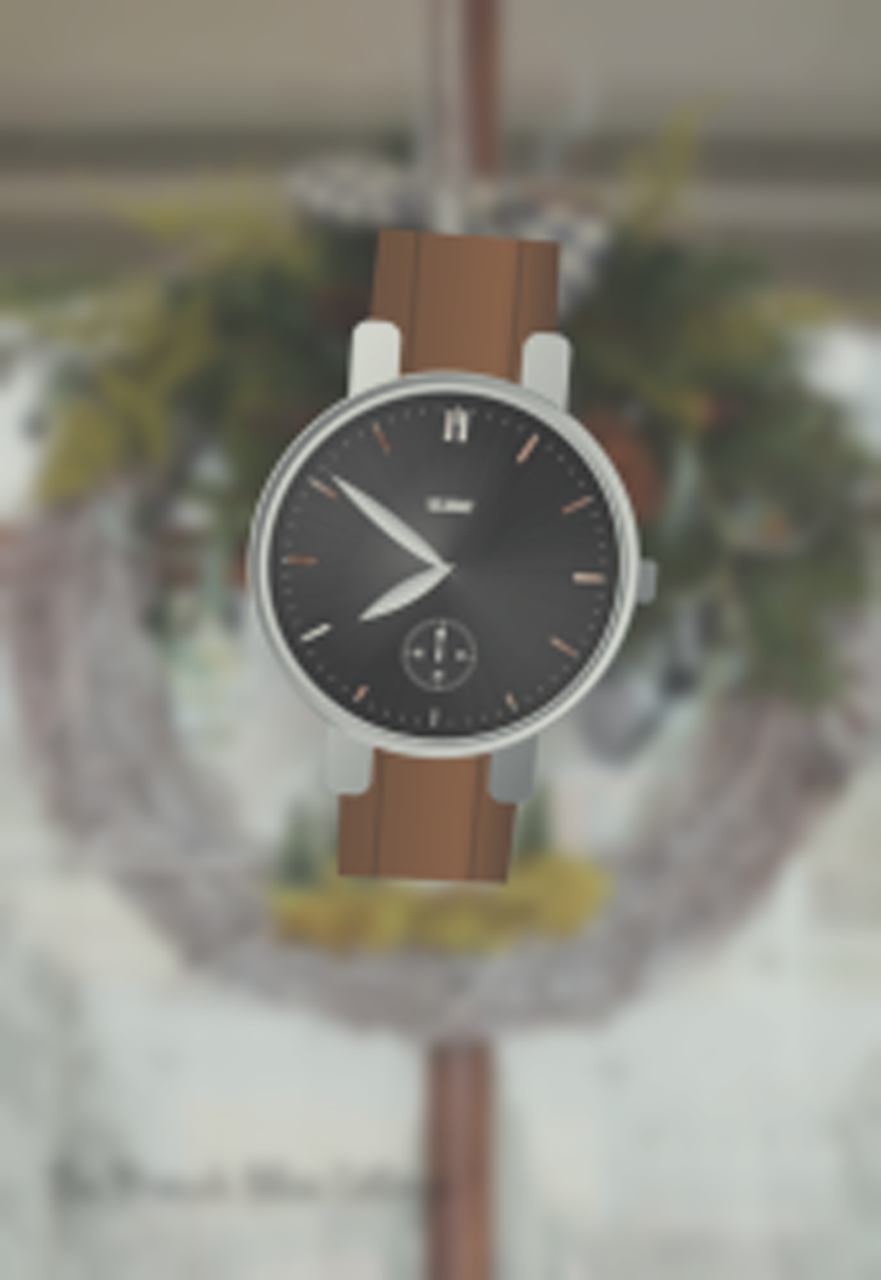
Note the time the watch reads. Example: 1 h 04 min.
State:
7 h 51 min
